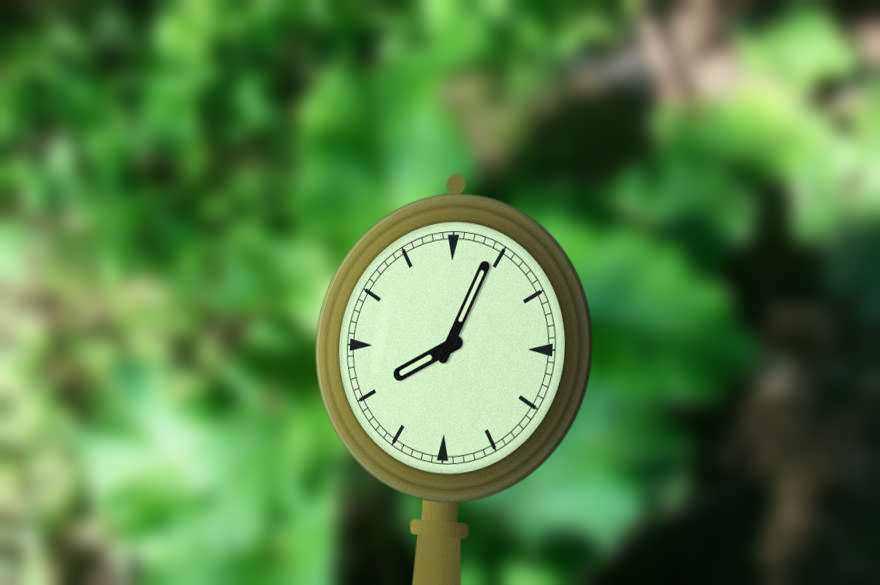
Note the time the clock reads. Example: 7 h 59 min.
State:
8 h 04 min
